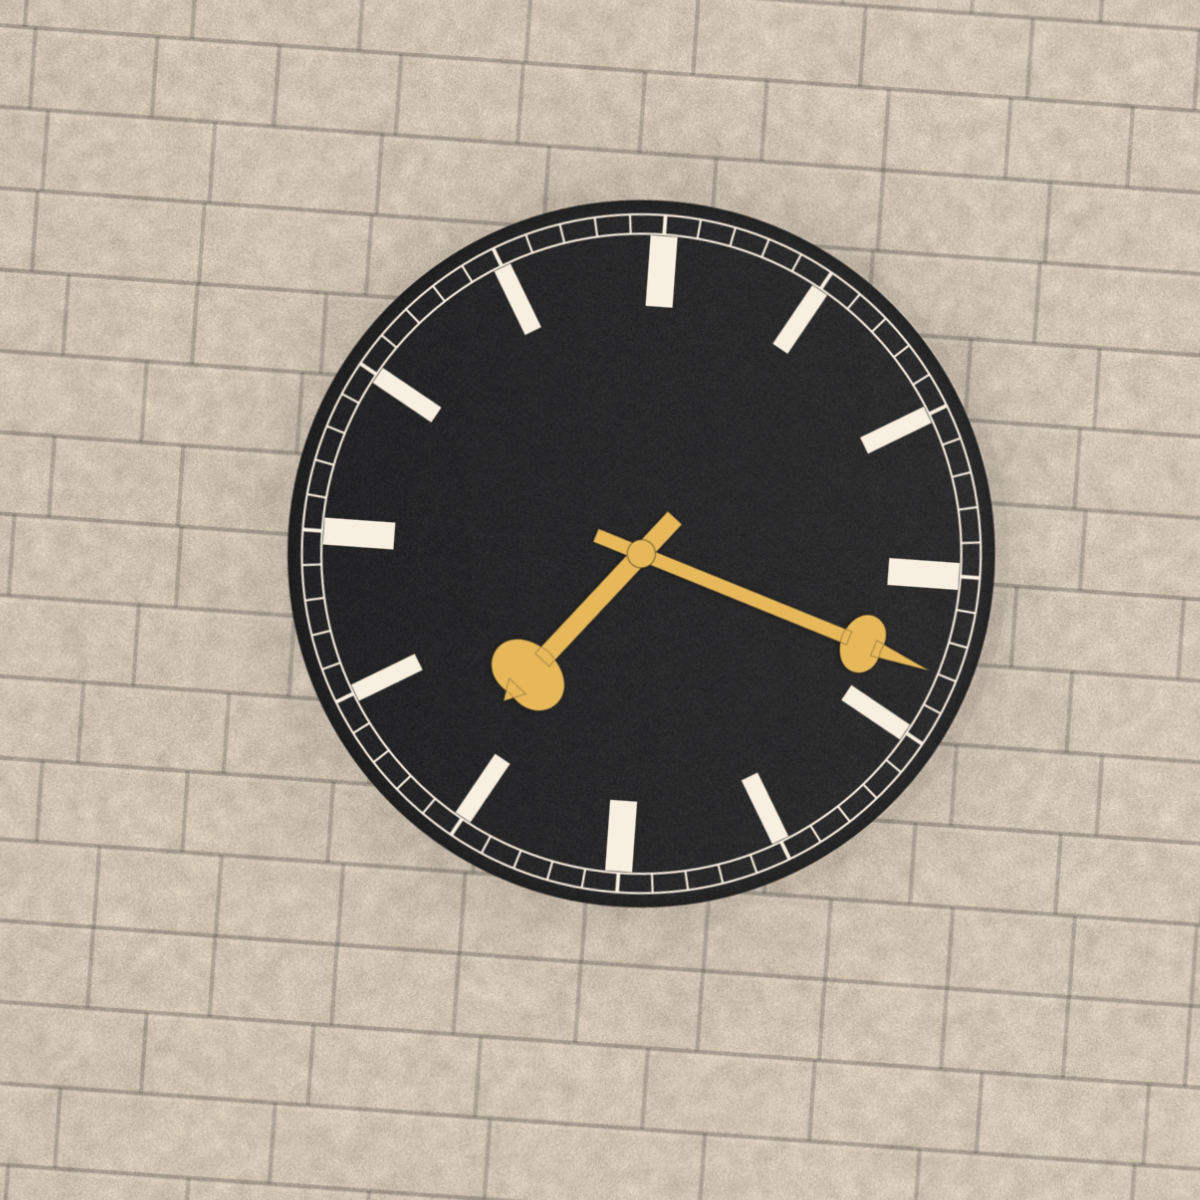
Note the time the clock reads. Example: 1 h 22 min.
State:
7 h 18 min
